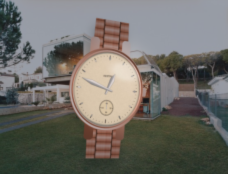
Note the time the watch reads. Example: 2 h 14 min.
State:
12 h 48 min
